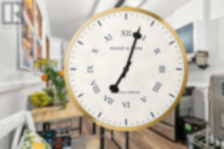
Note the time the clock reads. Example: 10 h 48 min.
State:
7 h 03 min
